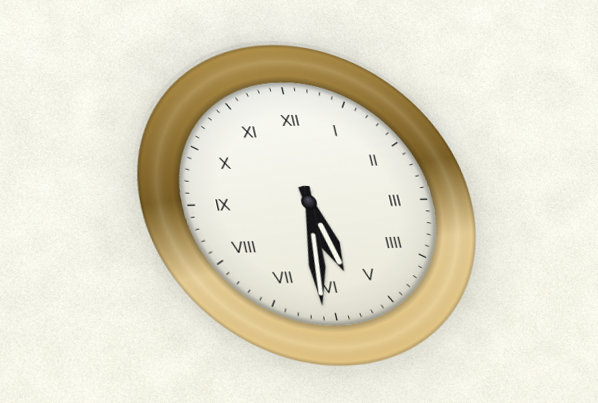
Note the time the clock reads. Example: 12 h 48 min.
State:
5 h 31 min
